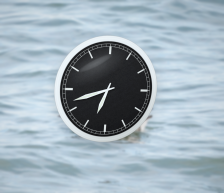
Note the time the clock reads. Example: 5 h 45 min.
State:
6 h 42 min
